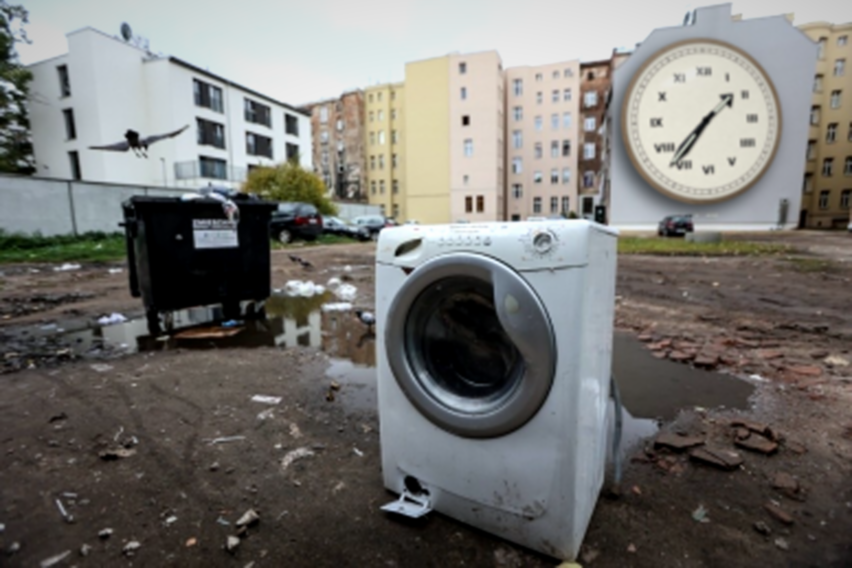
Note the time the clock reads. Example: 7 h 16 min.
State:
1 h 37 min
